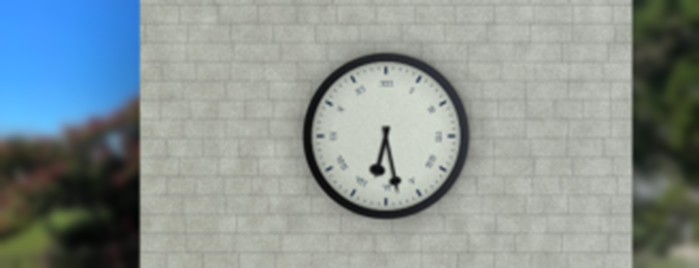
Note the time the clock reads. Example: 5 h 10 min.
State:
6 h 28 min
